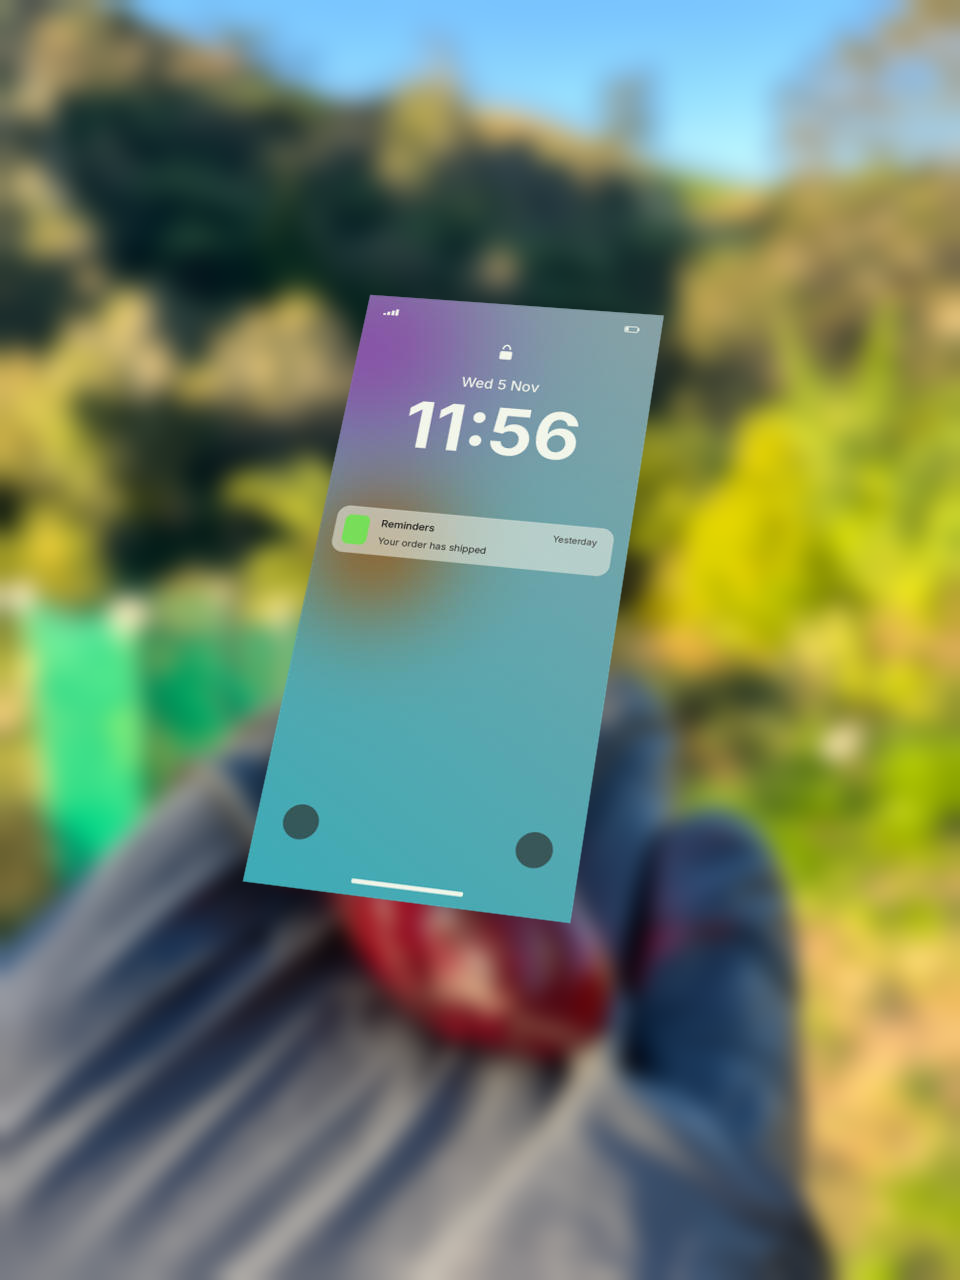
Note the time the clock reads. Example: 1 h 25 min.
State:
11 h 56 min
